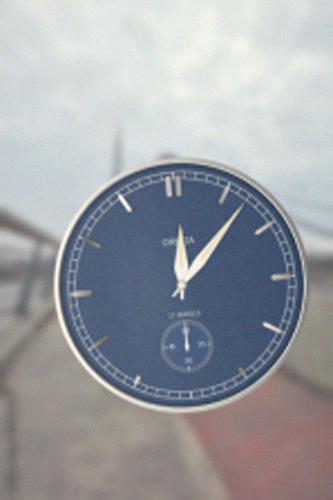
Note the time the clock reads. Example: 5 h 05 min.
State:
12 h 07 min
